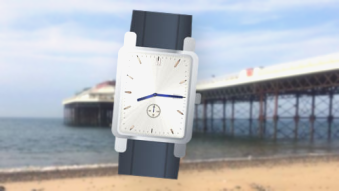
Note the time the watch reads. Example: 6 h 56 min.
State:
8 h 15 min
